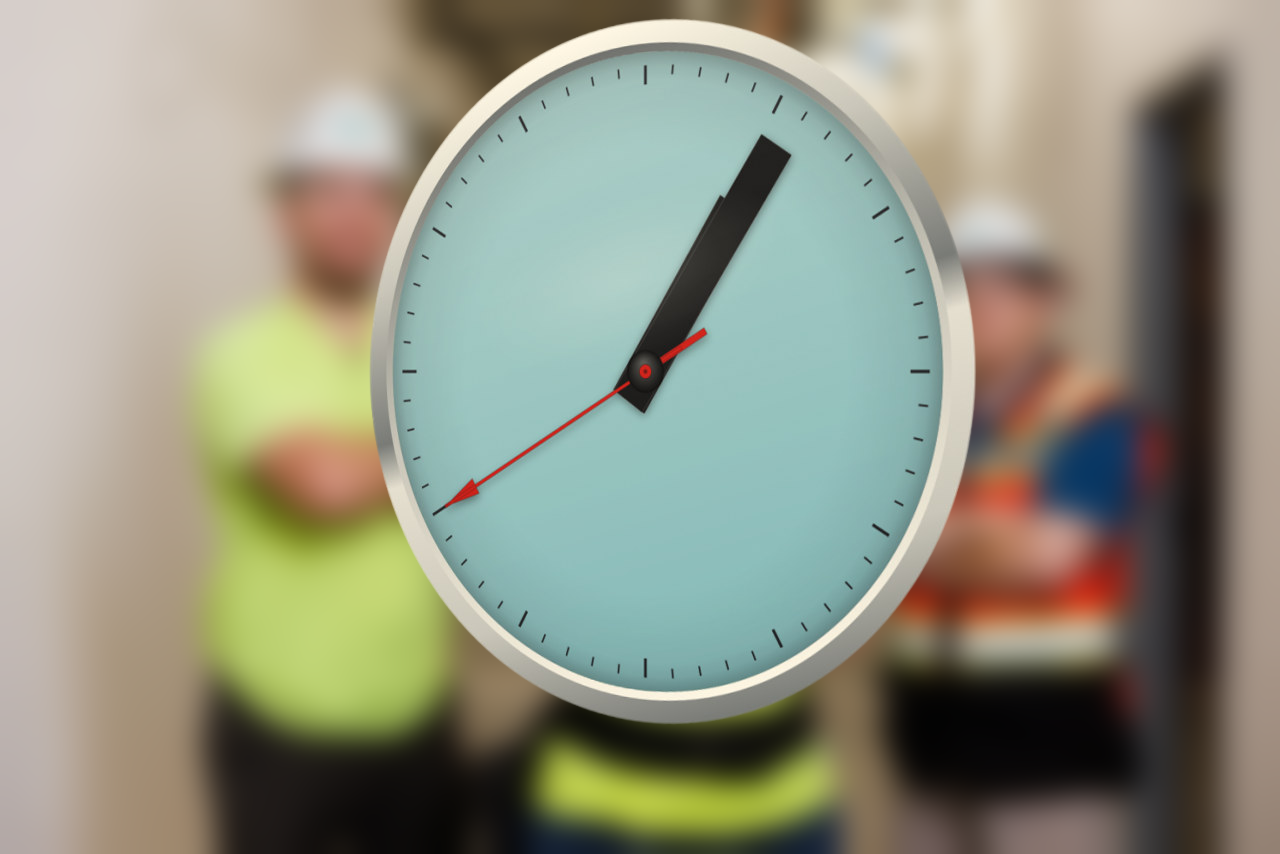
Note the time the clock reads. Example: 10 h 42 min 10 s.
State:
1 h 05 min 40 s
